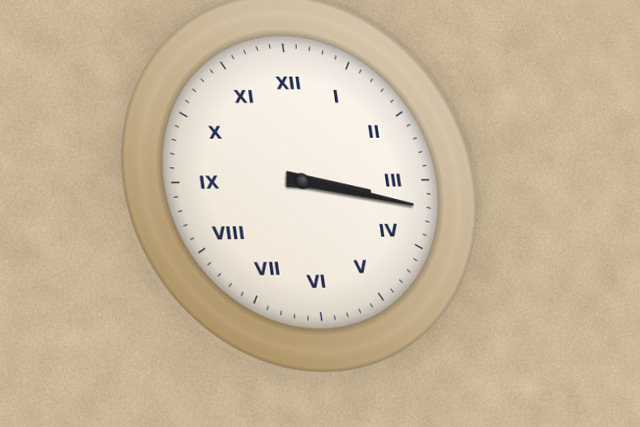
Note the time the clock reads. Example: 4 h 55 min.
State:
3 h 17 min
